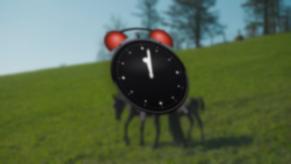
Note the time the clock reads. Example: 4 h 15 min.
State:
12 h 02 min
